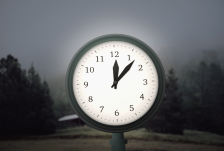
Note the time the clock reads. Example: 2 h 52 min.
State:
12 h 07 min
